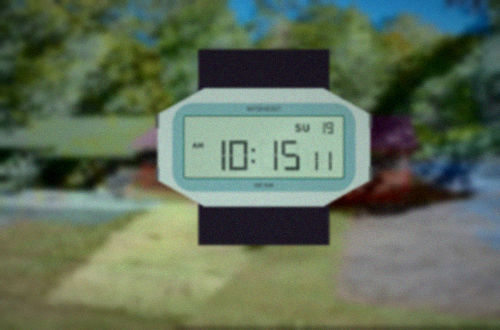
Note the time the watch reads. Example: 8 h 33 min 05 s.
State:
10 h 15 min 11 s
